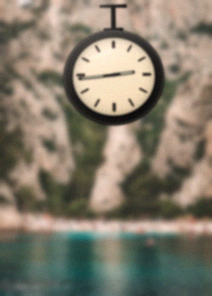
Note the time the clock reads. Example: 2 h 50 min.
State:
2 h 44 min
